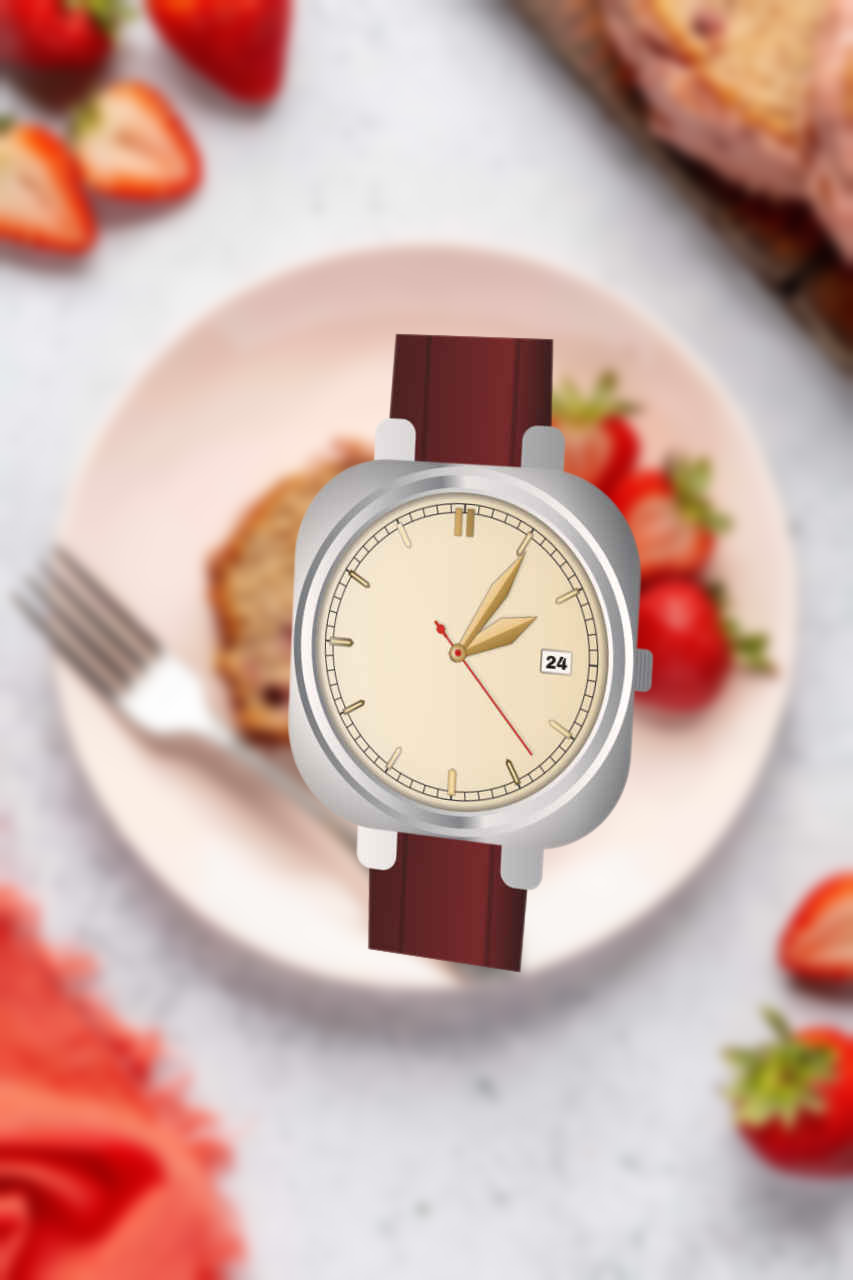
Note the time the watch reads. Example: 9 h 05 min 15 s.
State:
2 h 05 min 23 s
